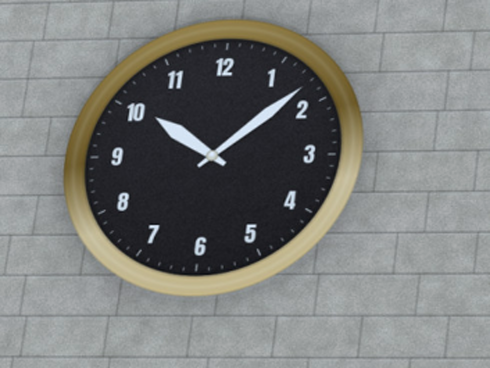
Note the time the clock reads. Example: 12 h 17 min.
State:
10 h 08 min
